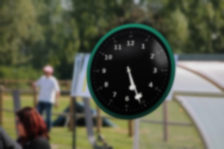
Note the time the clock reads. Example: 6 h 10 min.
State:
5 h 26 min
